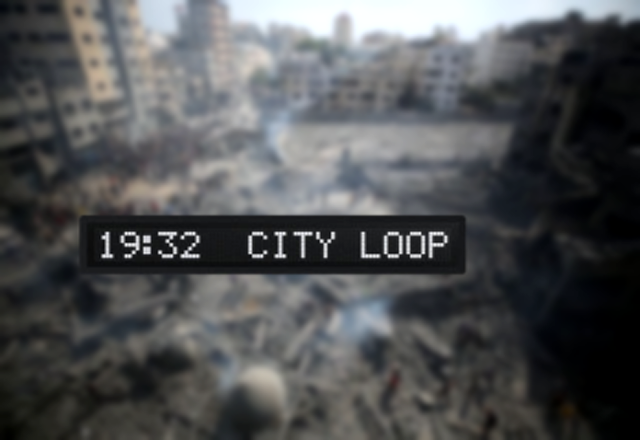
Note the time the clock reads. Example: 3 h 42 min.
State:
19 h 32 min
